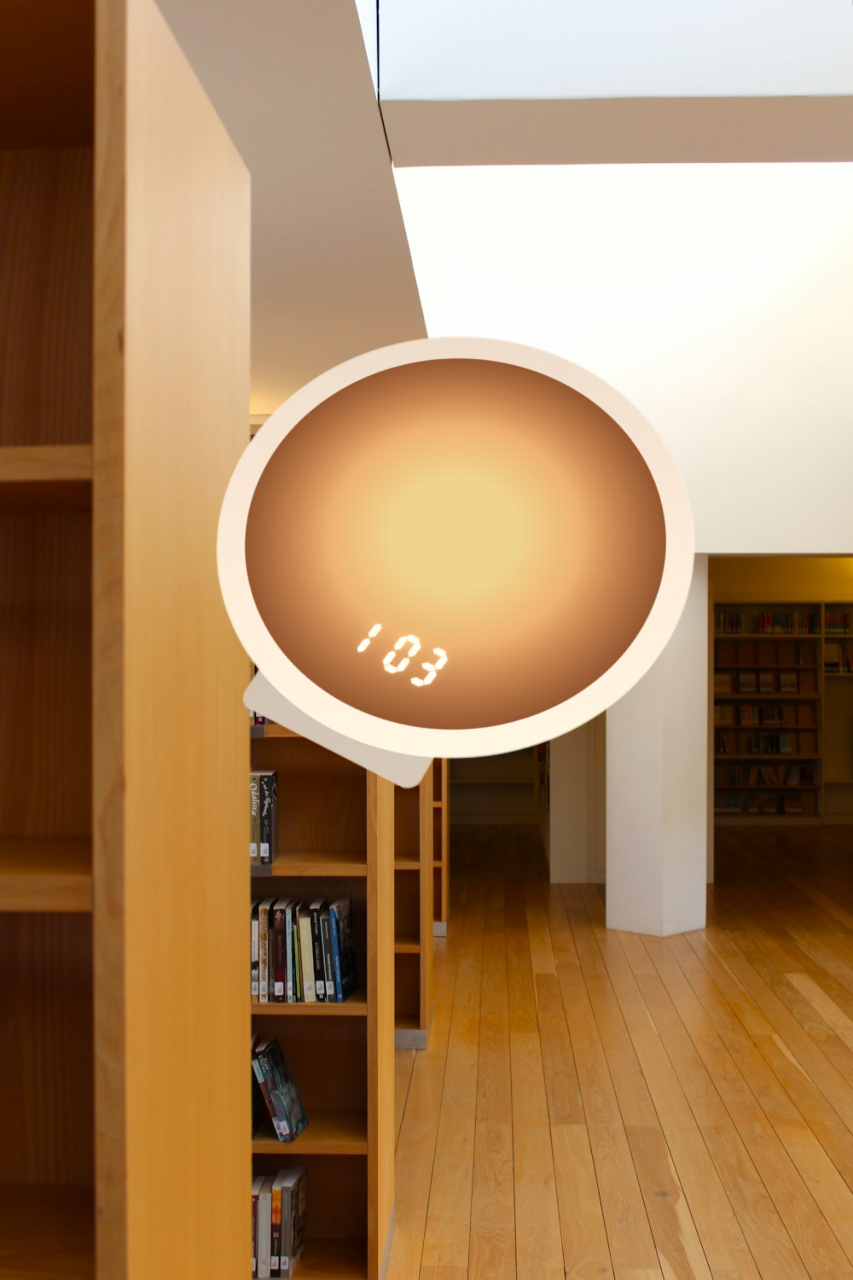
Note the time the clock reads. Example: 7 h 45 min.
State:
1 h 03 min
